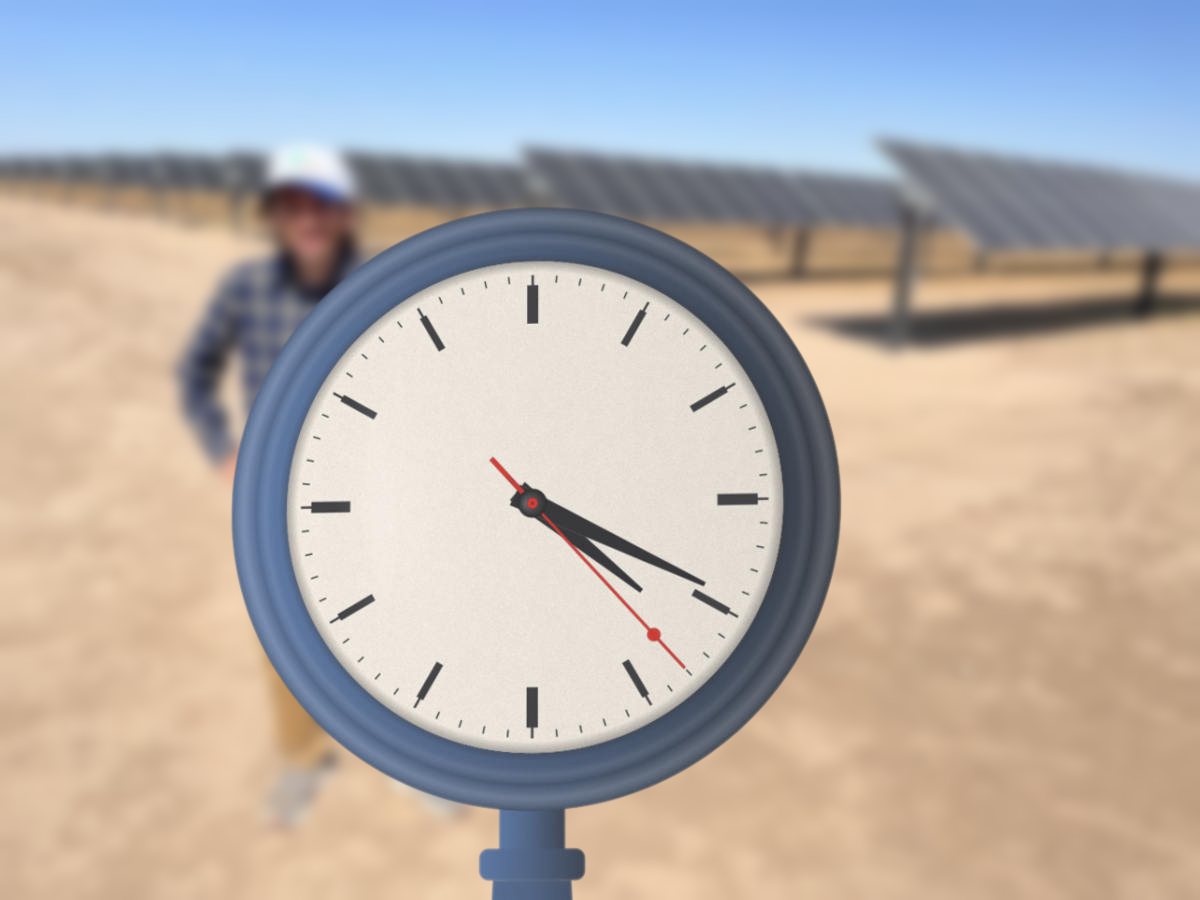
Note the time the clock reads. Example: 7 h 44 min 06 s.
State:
4 h 19 min 23 s
